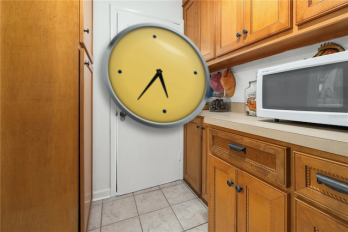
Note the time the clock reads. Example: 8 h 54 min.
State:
5 h 37 min
